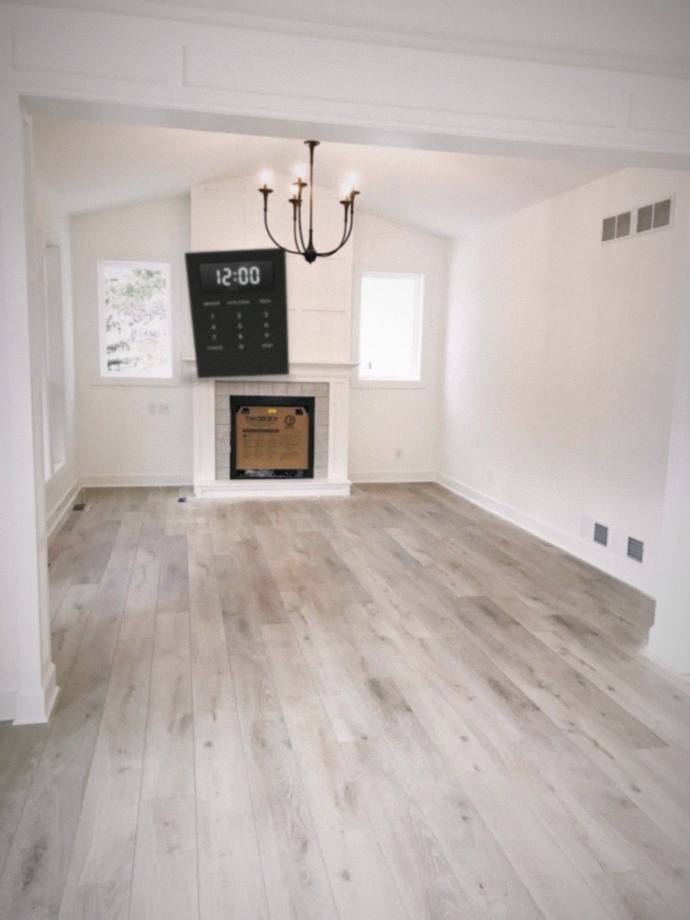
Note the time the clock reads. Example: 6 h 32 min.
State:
12 h 00 min
